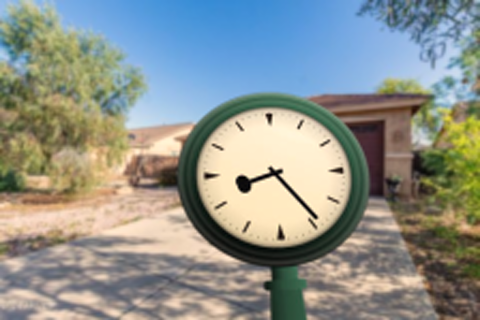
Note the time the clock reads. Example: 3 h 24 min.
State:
8 h 24 min
